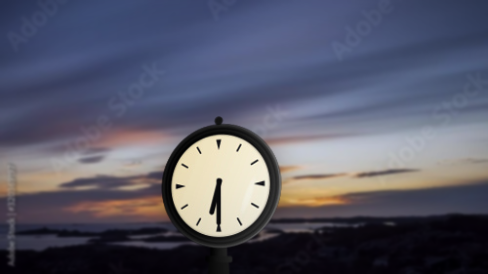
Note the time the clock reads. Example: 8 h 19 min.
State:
6 h 30 min
